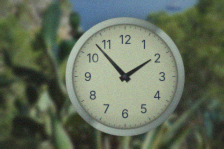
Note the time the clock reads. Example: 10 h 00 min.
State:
1 h 53 min
